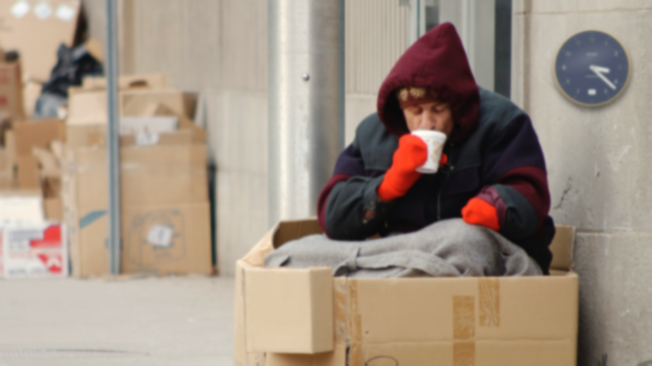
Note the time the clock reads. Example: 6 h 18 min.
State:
3 h 22 min
